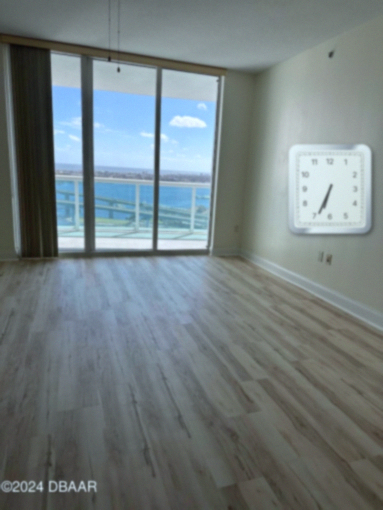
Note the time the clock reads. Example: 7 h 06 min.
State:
6 h 34 min
